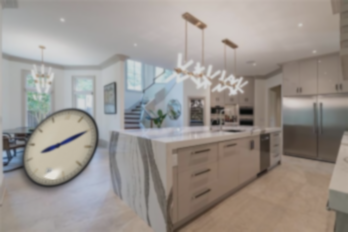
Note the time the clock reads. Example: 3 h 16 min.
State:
8 h 10 min
